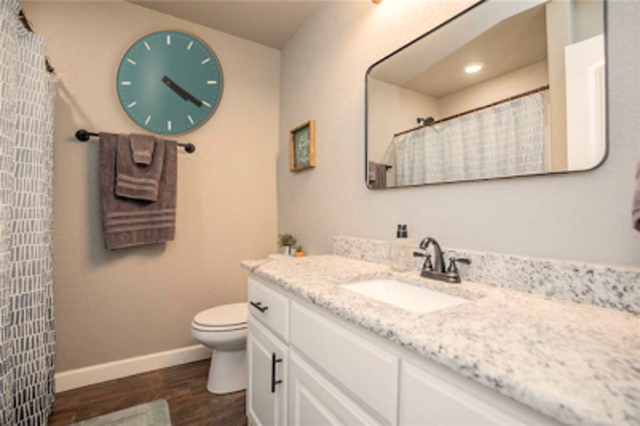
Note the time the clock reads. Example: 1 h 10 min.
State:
4 h 21 min
